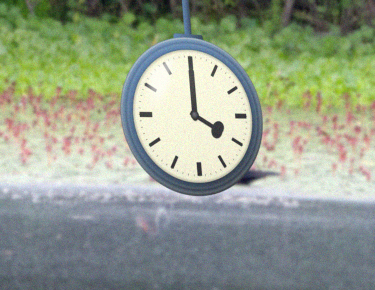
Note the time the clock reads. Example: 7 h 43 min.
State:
4 h 00 min
